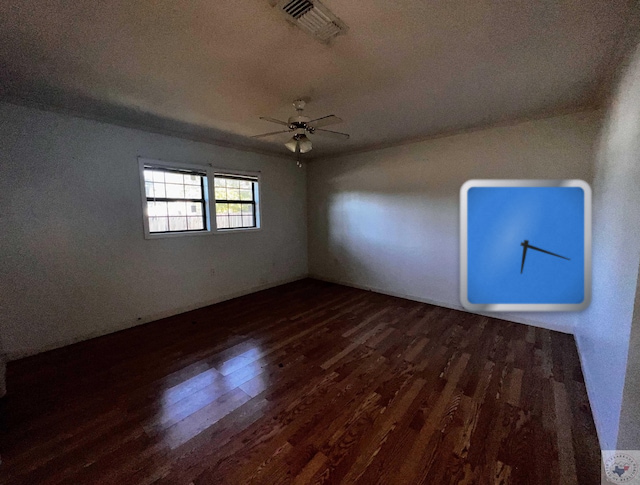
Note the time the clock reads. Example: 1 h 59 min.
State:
6 h 18 min
